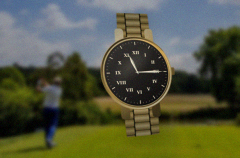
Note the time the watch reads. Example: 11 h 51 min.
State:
11 h 15 min
